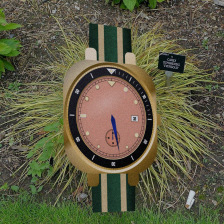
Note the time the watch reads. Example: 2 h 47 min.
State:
5 h 28 min
